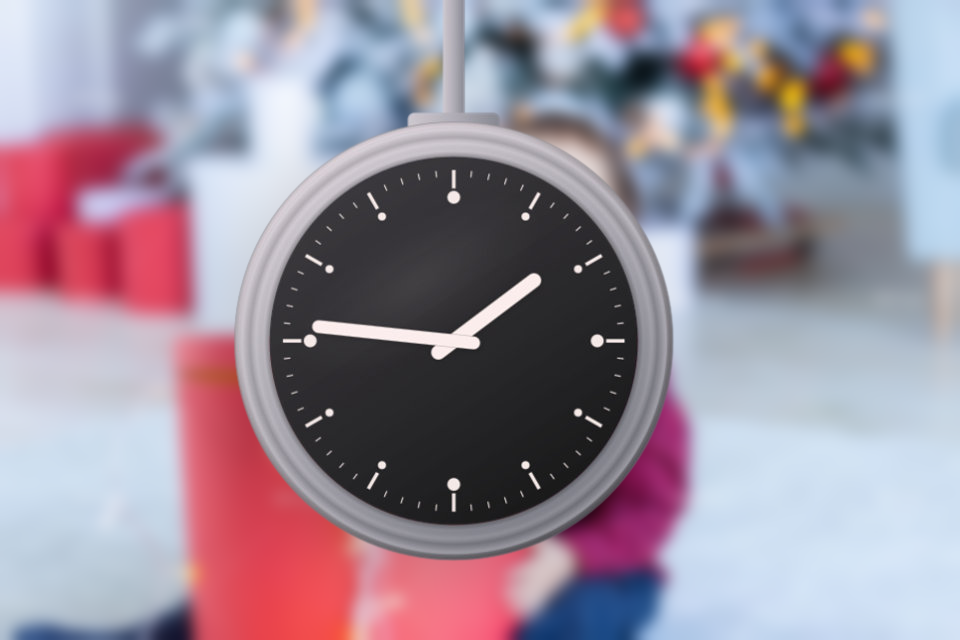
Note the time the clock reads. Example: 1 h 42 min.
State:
1 h 46 min
